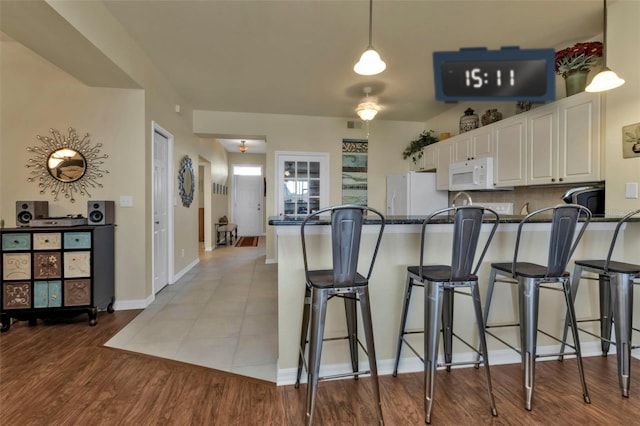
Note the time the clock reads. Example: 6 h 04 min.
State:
15 h 11 min
